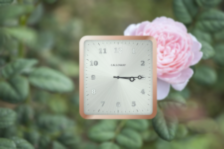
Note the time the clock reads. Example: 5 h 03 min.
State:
3 h 15 min
